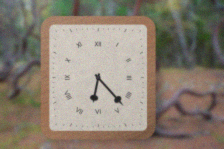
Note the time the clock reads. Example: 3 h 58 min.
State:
6 h 23 min
